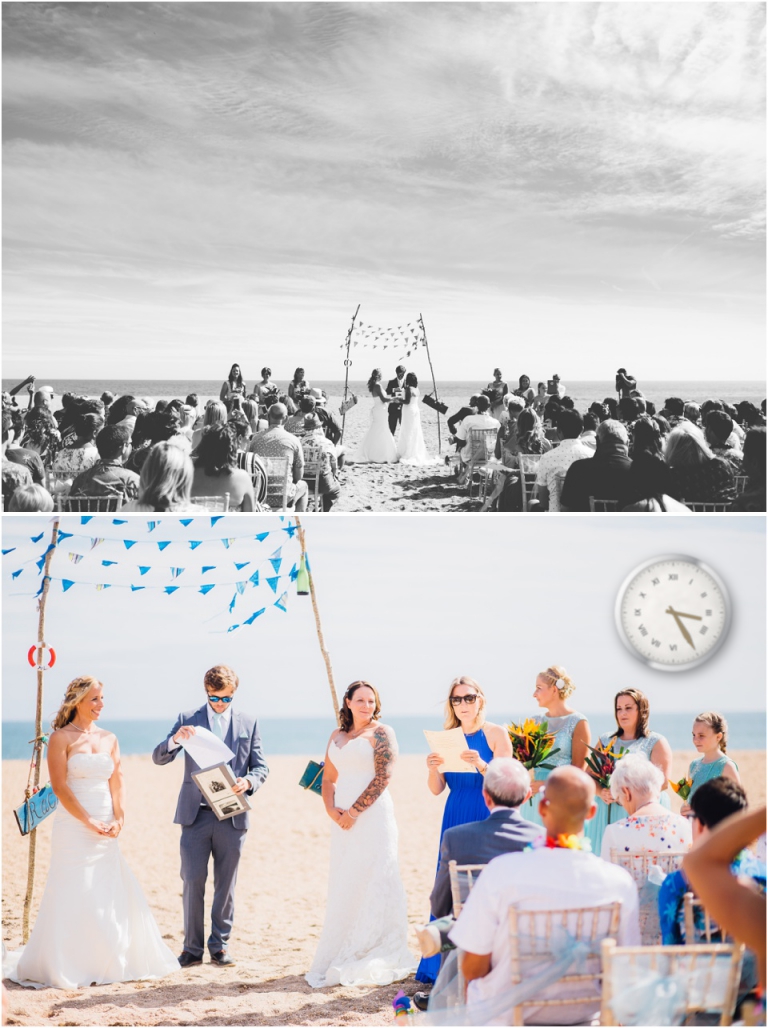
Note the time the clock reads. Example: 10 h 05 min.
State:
3 h 25 min
